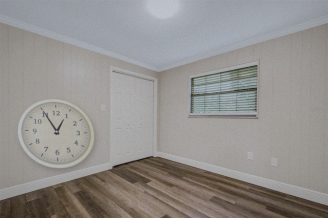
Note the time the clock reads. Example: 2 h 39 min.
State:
12 h 55 min
